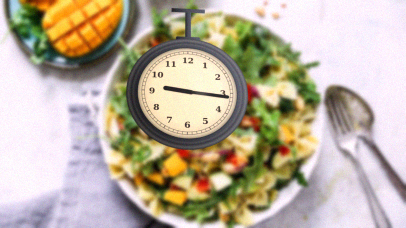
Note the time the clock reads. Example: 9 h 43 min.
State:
9 h 16 min
